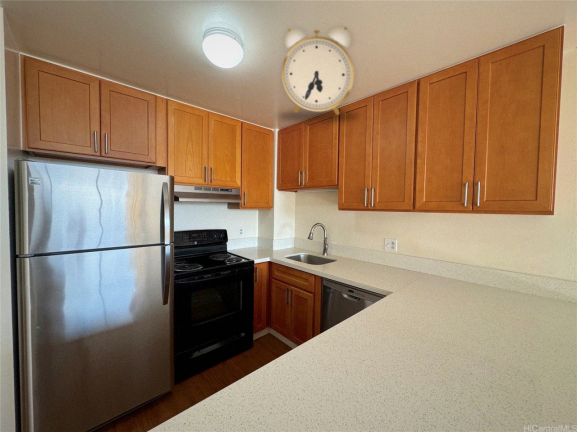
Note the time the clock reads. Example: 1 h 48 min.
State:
5 h 34 min
